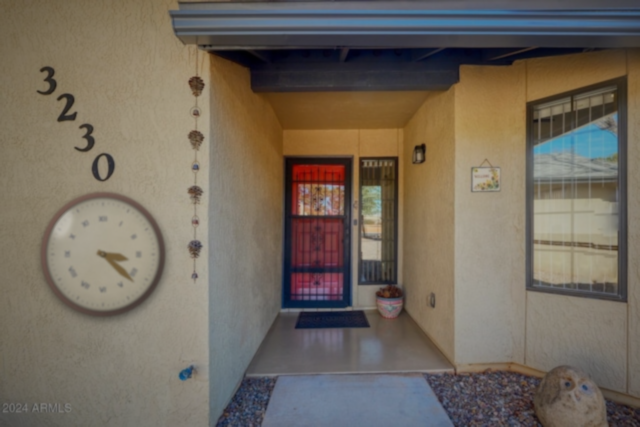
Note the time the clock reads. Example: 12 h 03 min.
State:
3 h 22 min
